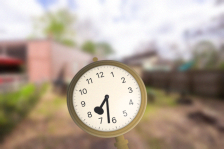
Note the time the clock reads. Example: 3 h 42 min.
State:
7 h 32 min
